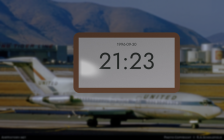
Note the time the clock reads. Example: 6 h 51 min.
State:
21 h 23 min
